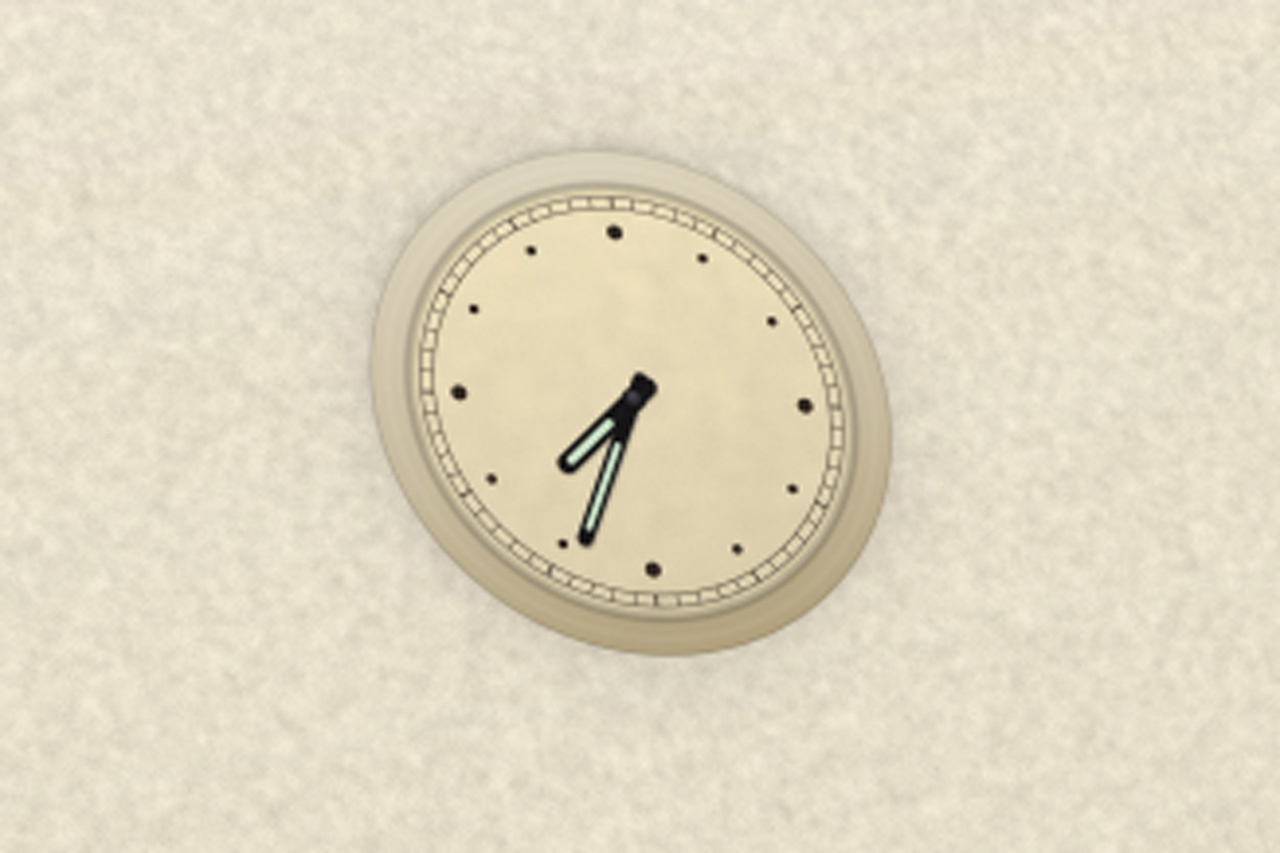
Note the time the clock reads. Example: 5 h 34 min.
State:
7 h 34 min
